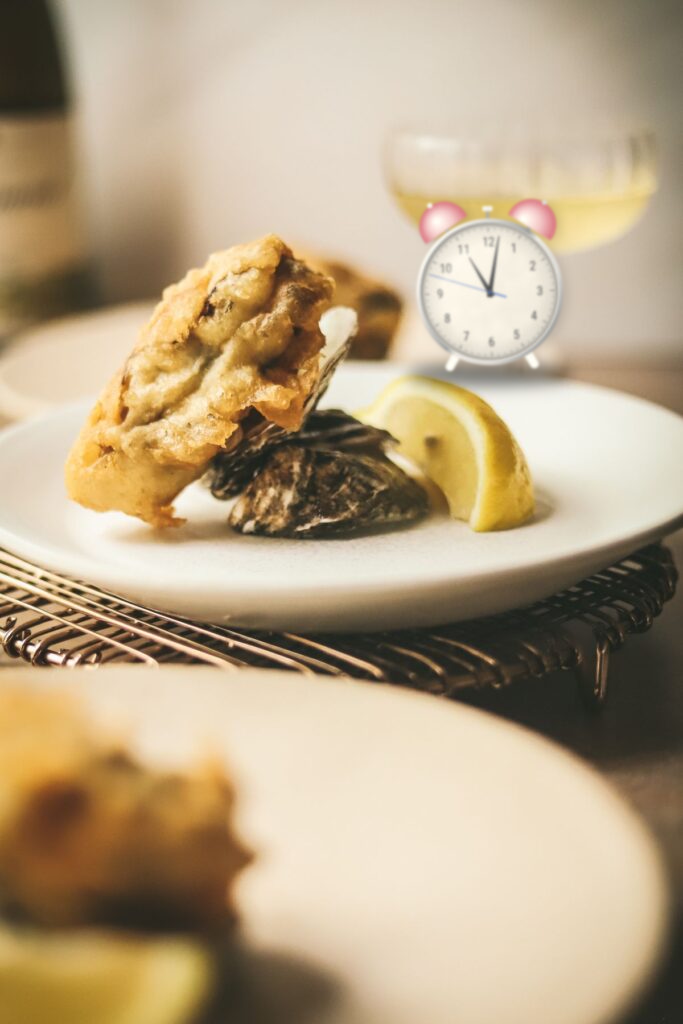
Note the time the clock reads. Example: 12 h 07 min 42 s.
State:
11 h 01 min 48 s
